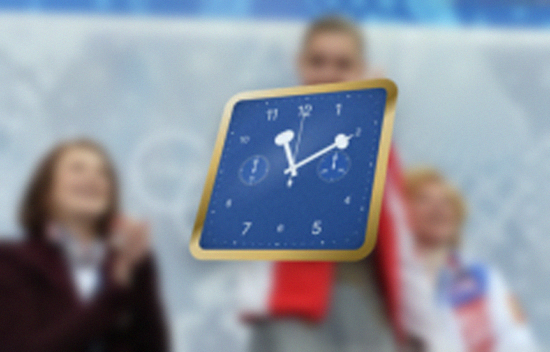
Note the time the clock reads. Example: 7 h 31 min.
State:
11 h 10 min
